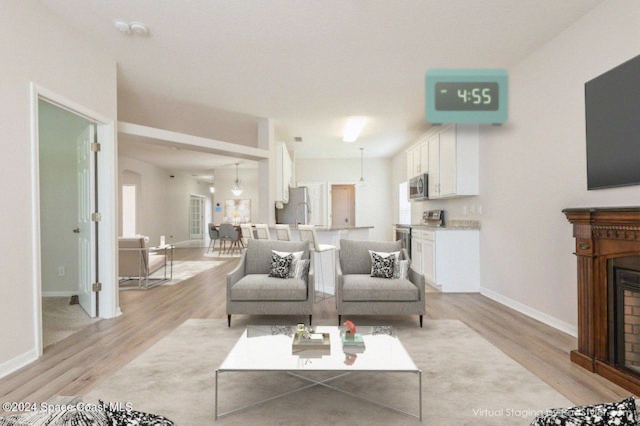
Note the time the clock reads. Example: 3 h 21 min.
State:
4 h 55 min
